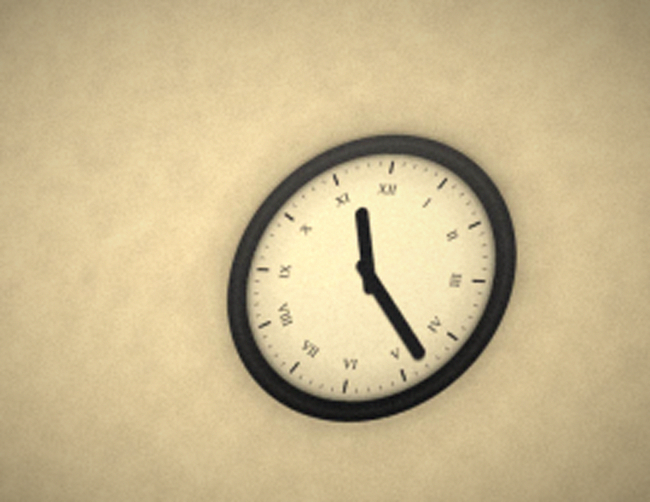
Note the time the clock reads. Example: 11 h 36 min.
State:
11 h 23 min
